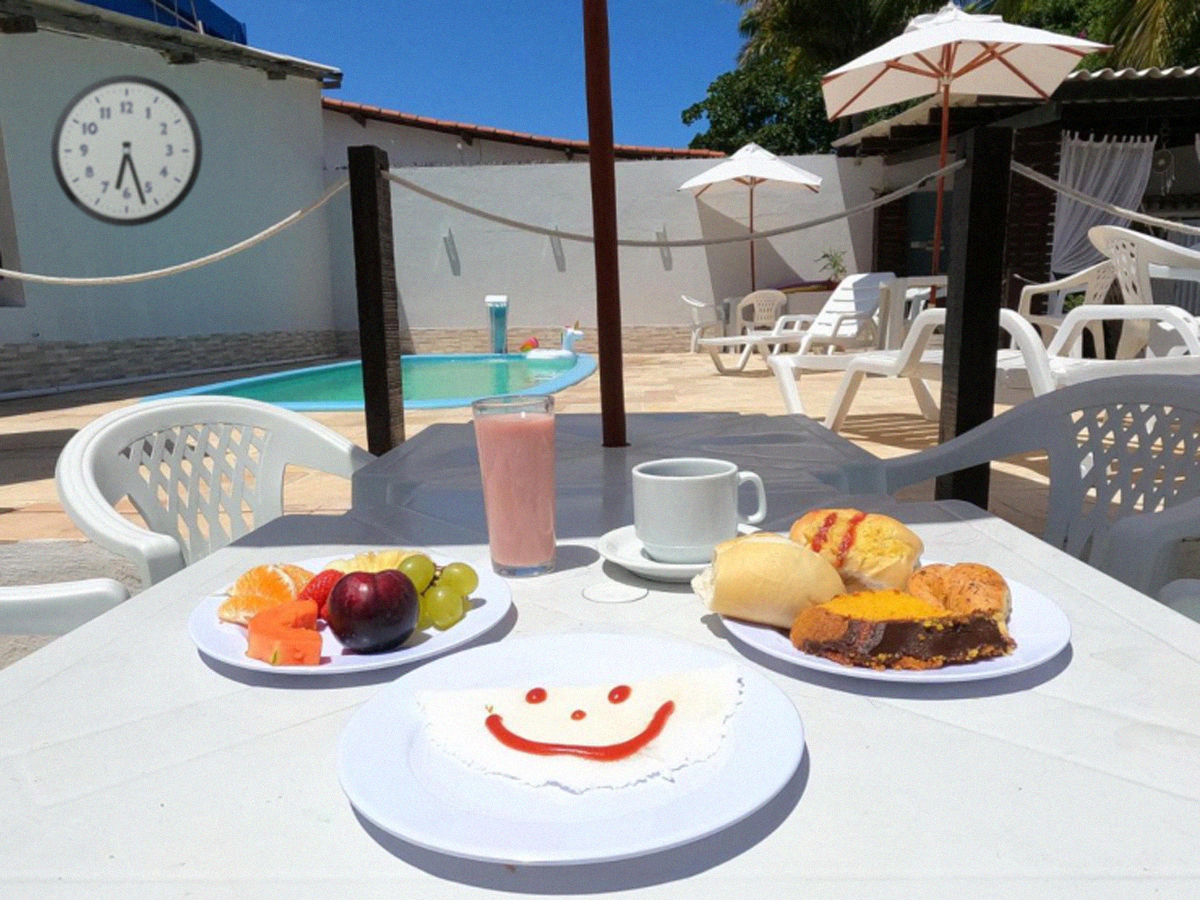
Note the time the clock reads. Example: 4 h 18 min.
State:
6 h 27 min
